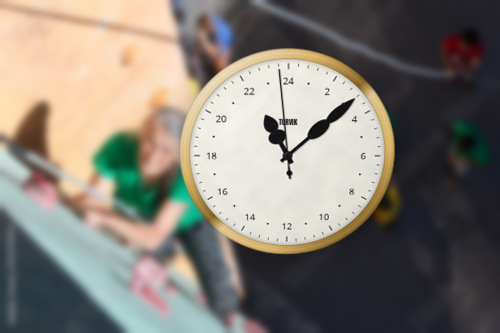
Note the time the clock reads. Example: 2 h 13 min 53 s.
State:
22 h 07 min 59 s
